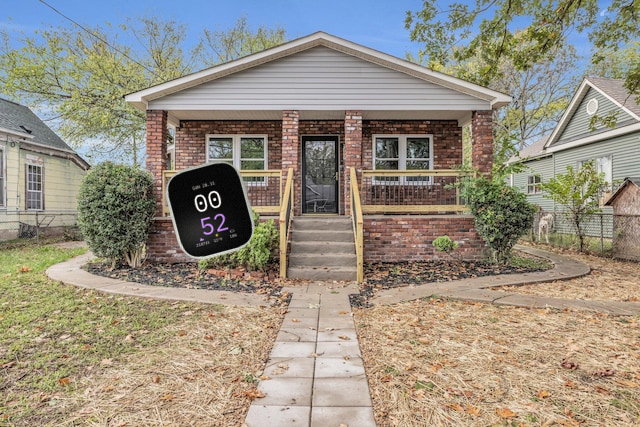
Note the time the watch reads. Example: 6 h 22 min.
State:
0 h 52 min
